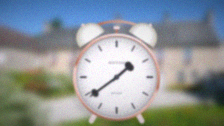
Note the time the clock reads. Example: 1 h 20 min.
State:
1 h 39 min
